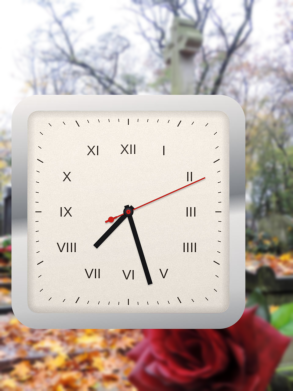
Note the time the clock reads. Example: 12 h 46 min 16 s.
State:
7 h 27 min 11 s
